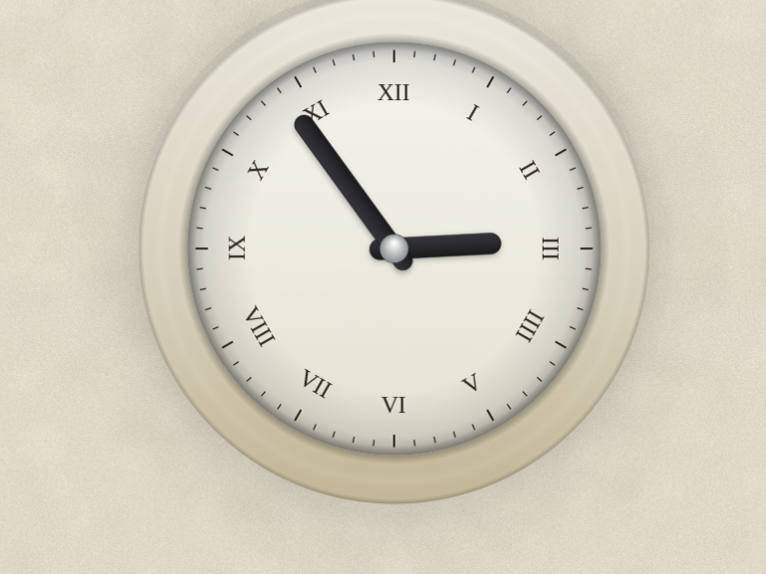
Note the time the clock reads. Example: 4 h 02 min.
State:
2 h 54 min
